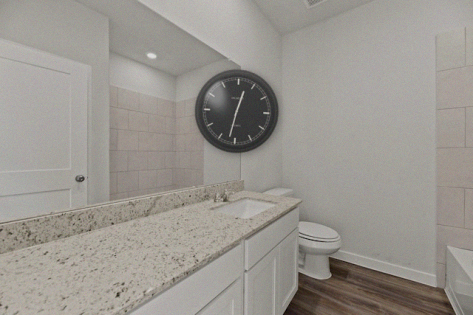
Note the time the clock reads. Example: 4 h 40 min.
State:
12 h 32 min
